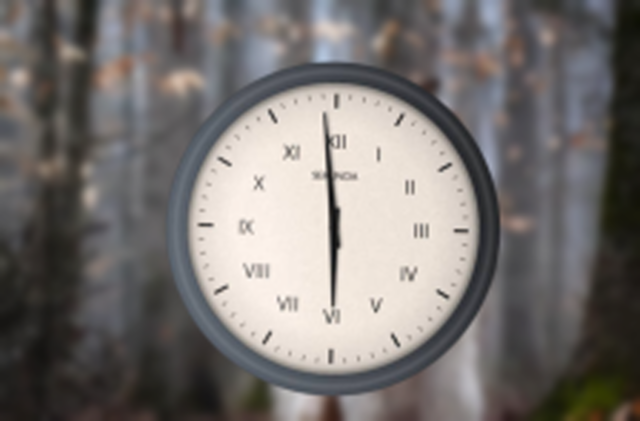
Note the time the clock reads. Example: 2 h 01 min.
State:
5 h 59 min
